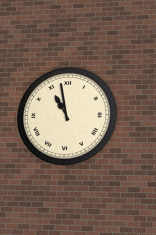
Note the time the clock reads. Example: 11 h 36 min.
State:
10 h 58 min
